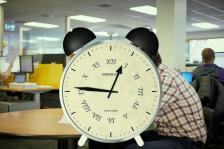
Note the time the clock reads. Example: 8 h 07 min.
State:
12 h 46 min
